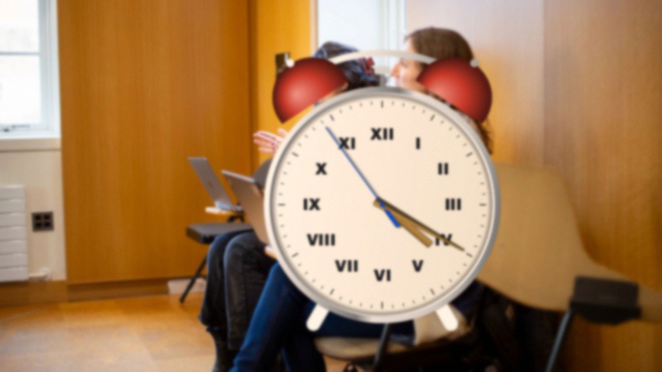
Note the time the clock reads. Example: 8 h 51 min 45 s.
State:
4 h 19 min 54 s
